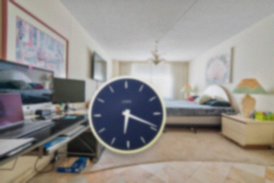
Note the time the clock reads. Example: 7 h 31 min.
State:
6 h 19 min
